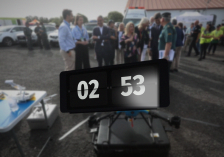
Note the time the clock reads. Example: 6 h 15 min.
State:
2 h 53 min
